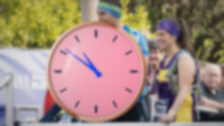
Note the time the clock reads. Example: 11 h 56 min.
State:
10 h 51 min
